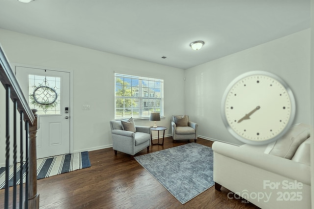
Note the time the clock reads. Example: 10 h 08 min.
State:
7 h 39 min
